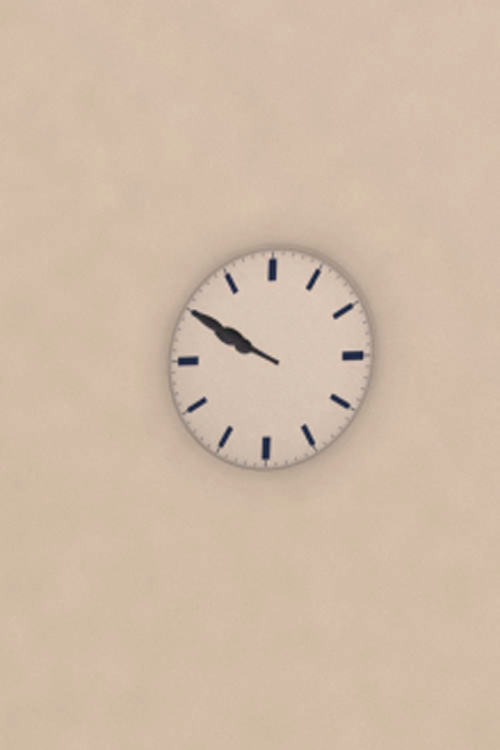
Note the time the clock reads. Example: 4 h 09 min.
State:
9 h 50 min
